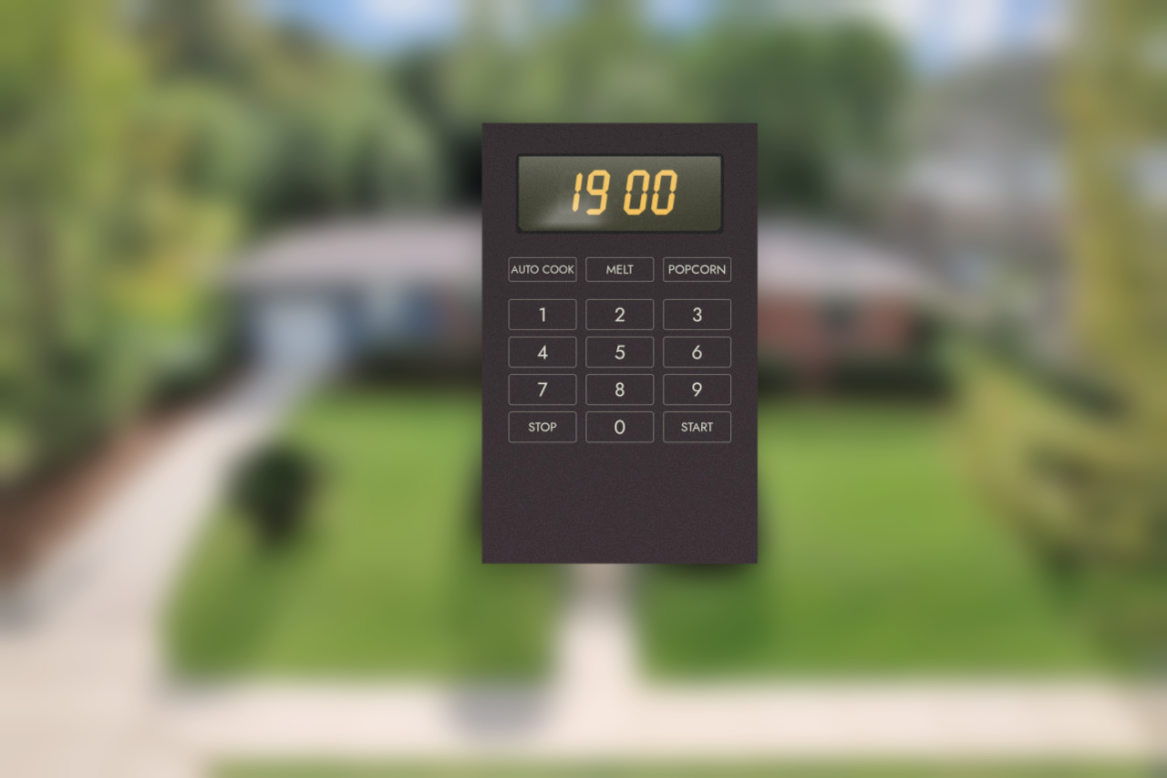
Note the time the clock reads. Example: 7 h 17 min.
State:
19 h 00 min
